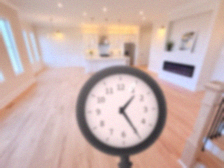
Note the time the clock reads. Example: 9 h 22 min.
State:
1 h 25 min
